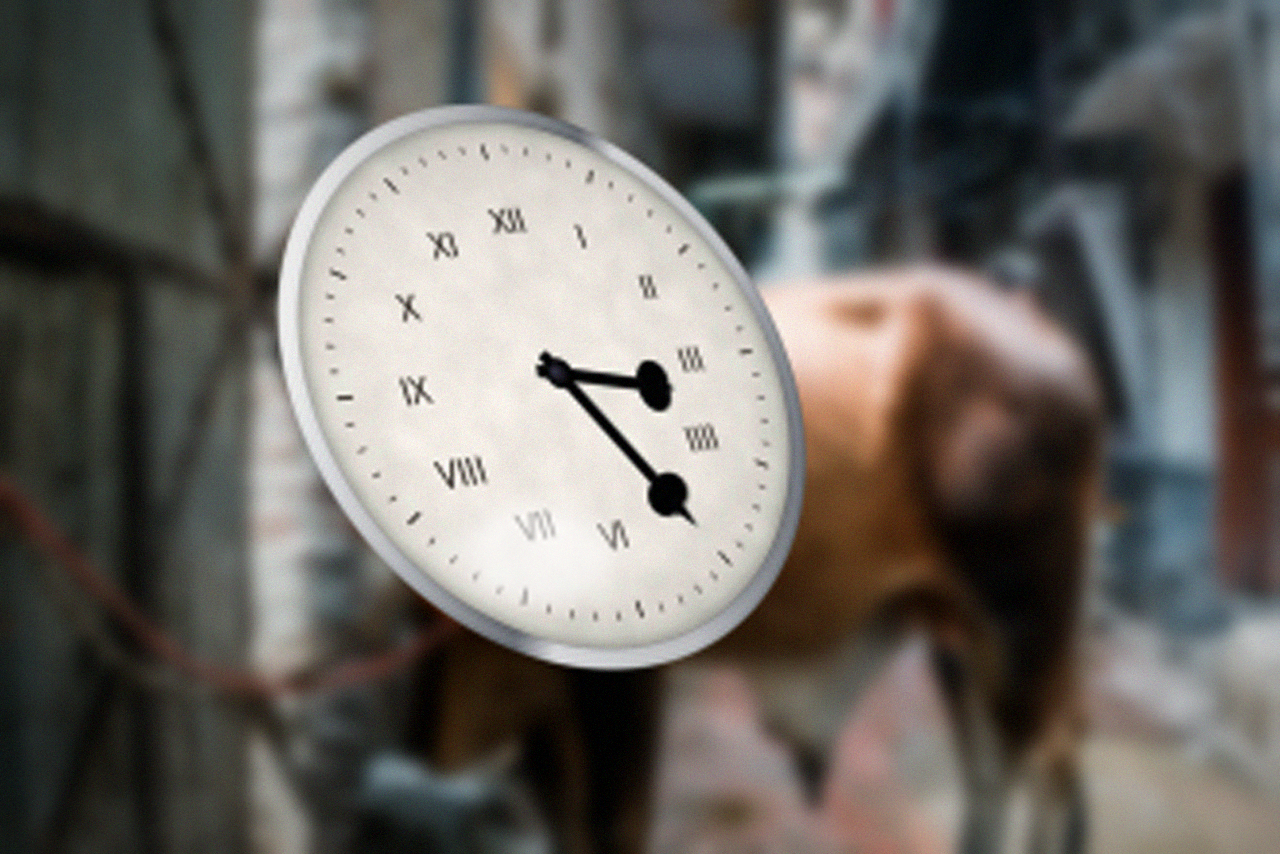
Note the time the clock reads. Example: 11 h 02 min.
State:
3 h 25 min
